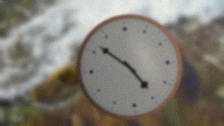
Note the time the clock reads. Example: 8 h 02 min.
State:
4 h 52 min
